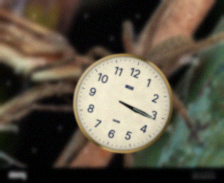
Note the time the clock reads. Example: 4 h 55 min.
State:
3 h 16 min
